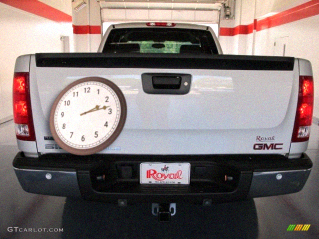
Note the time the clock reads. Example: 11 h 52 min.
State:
2 h 13 min
